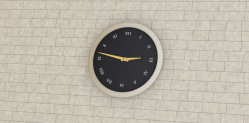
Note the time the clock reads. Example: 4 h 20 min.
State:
2 h 47 min
